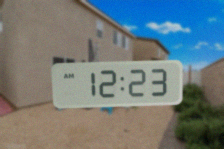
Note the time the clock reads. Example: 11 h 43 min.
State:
12 h 23 min
